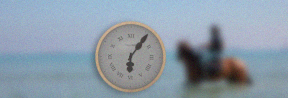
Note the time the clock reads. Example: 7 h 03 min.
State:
6 h 06 min
